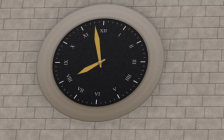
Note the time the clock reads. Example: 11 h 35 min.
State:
7 h 58 min
